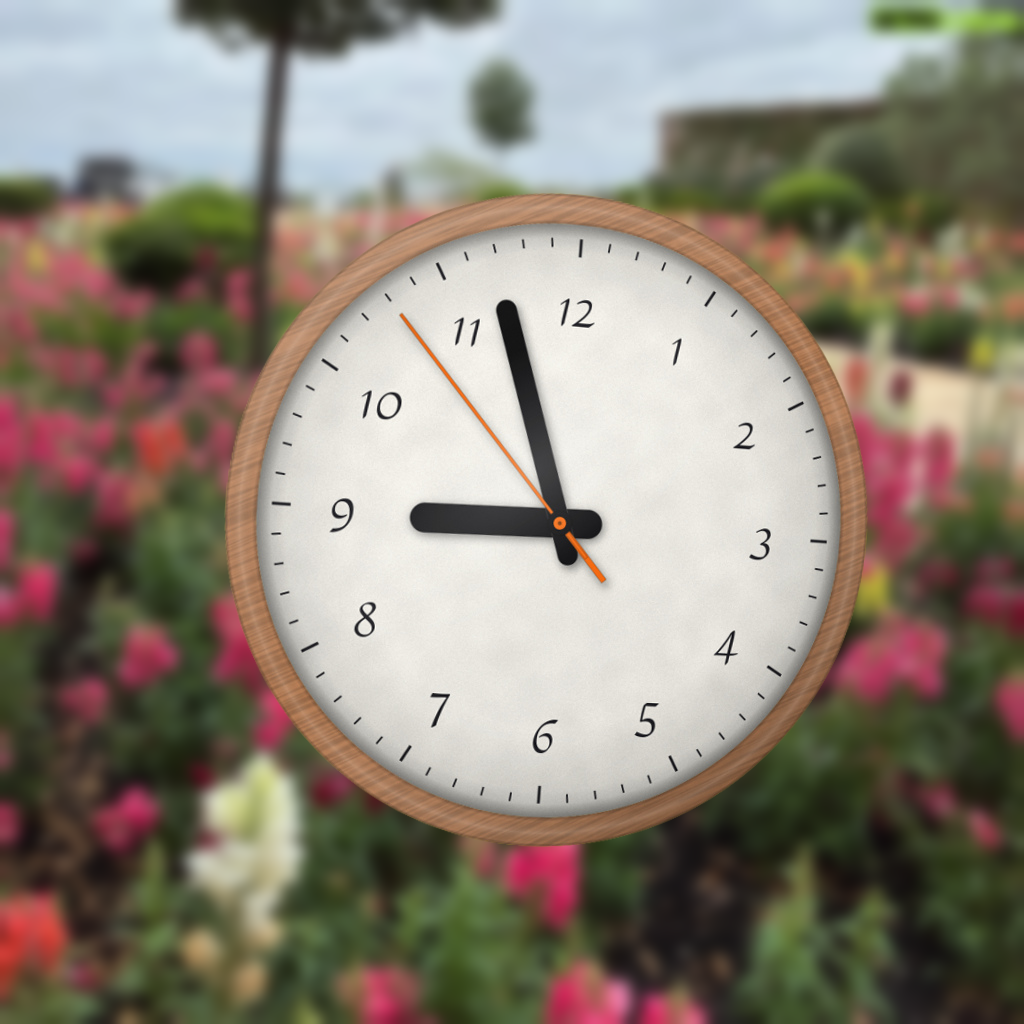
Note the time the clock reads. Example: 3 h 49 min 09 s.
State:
8 h 56 min 53 s
